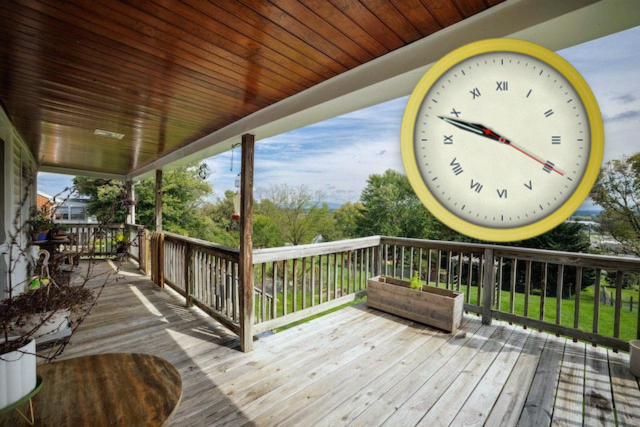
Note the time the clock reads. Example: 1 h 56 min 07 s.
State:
9 h 48 min 20 s
